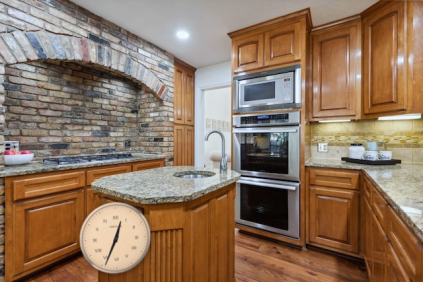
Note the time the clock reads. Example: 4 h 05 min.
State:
12 h 34 min
